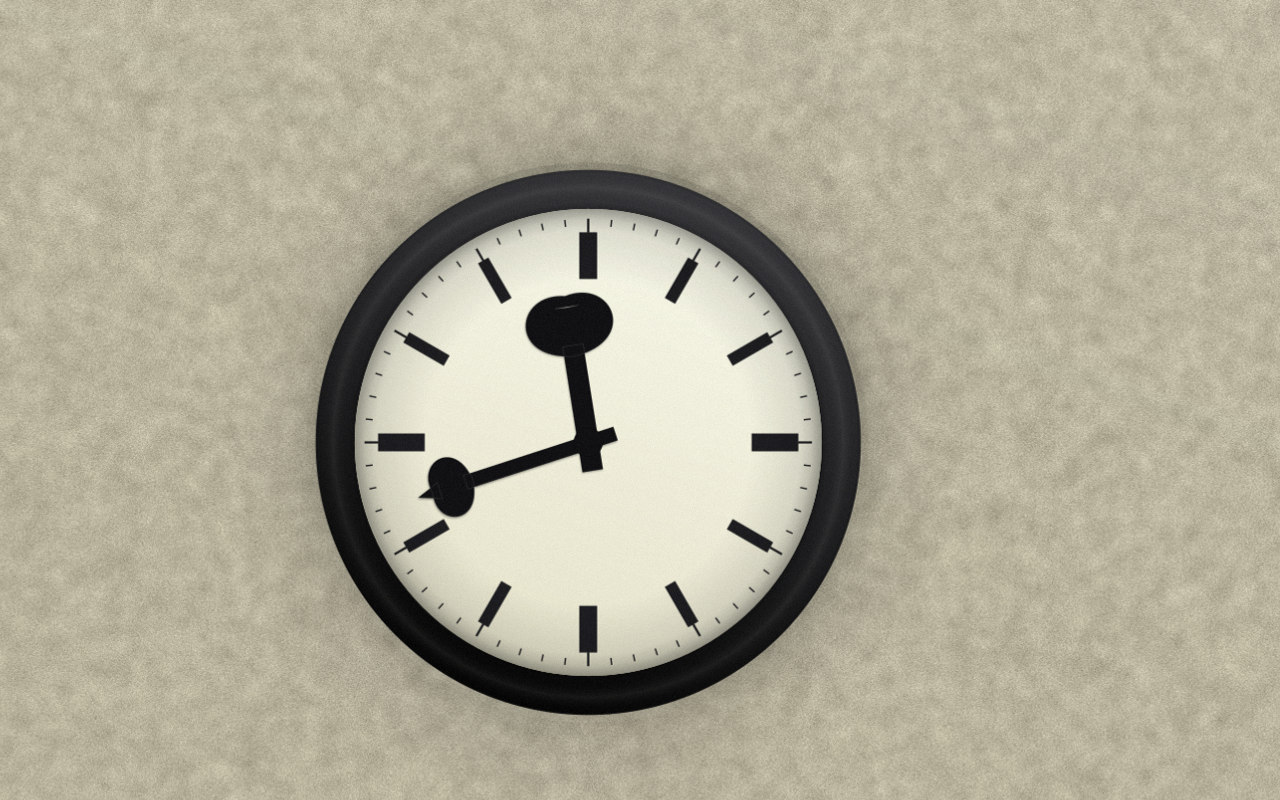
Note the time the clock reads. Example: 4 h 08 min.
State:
11 h 42 min
